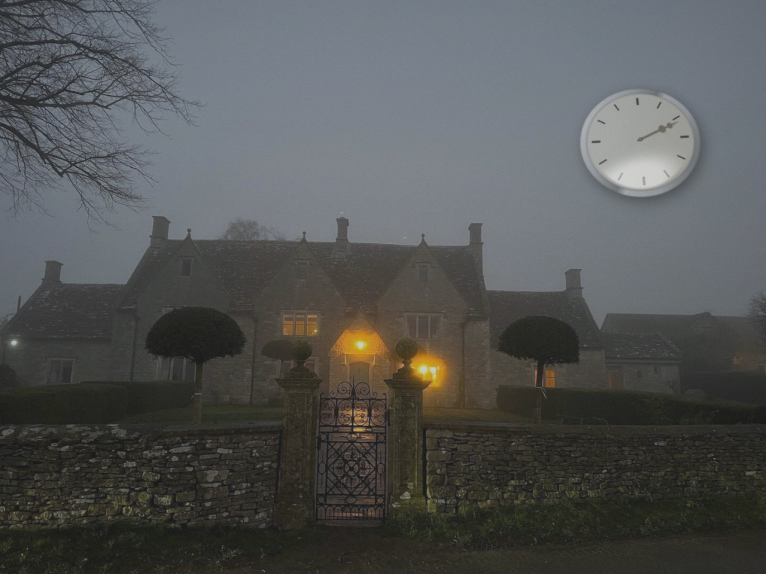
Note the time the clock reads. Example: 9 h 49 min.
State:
2 h 11 min
